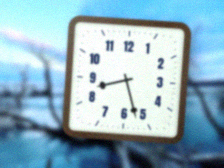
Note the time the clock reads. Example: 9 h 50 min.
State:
8 h 27 min
